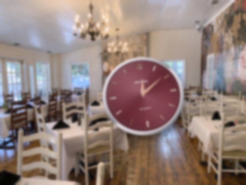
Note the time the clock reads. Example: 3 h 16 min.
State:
12 h 09 min
